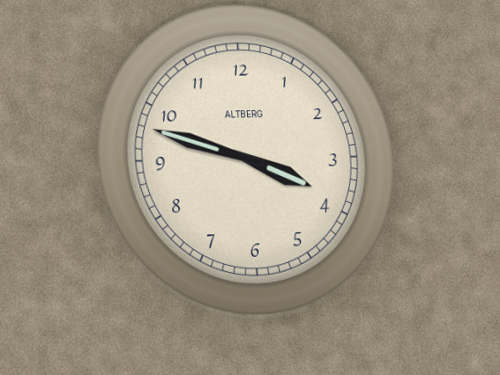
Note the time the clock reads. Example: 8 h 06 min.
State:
3 h 48 min
